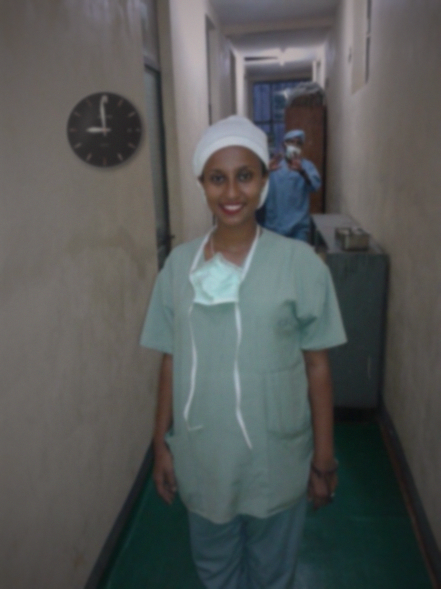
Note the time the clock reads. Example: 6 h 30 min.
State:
8 h 59 min
